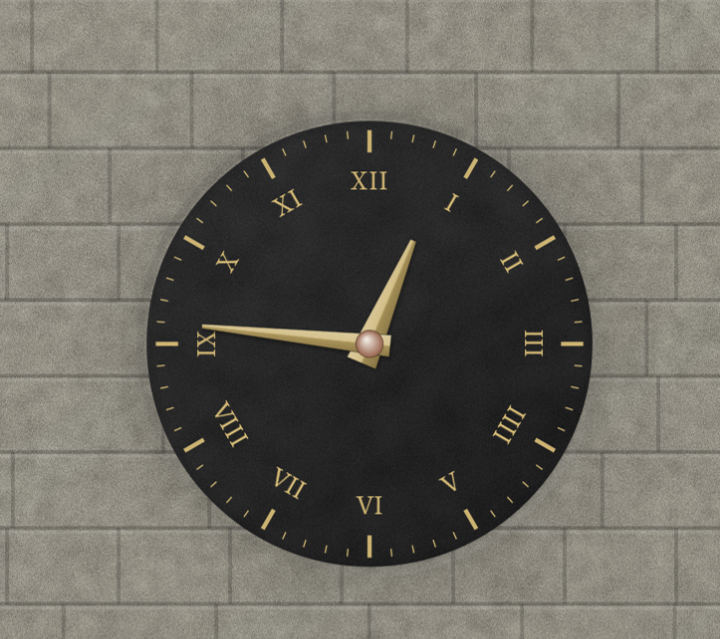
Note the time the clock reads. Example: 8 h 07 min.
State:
12 h 46 min
